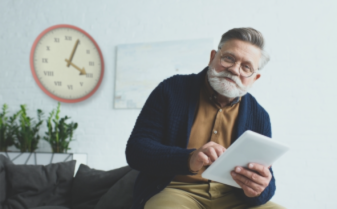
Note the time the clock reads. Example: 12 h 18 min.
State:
4 h 04 min
